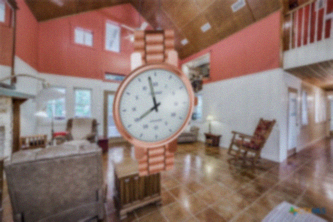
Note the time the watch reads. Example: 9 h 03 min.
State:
7 h 58 min
